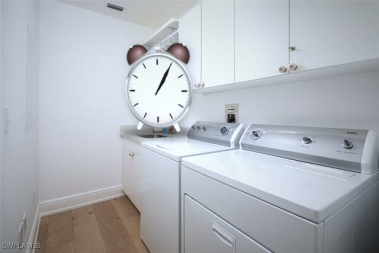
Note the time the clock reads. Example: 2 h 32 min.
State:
1 h 05 min
